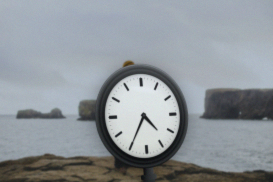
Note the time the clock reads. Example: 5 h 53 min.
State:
4 h 35 min
